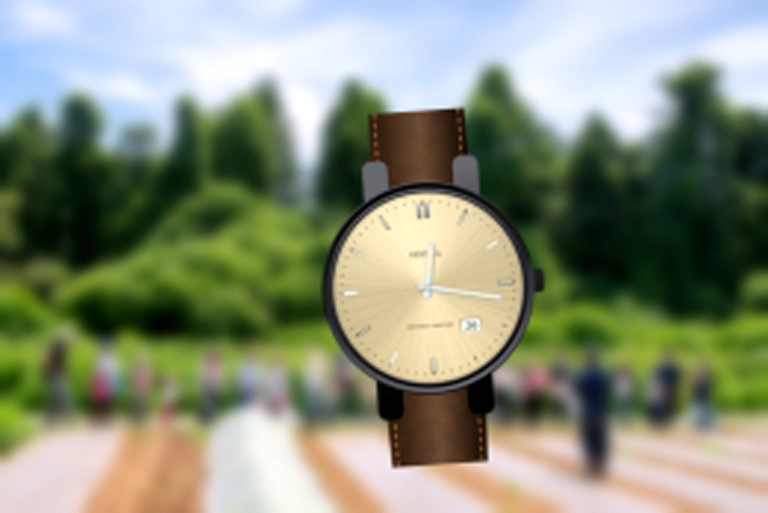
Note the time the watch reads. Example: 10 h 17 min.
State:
12 h 17 min
